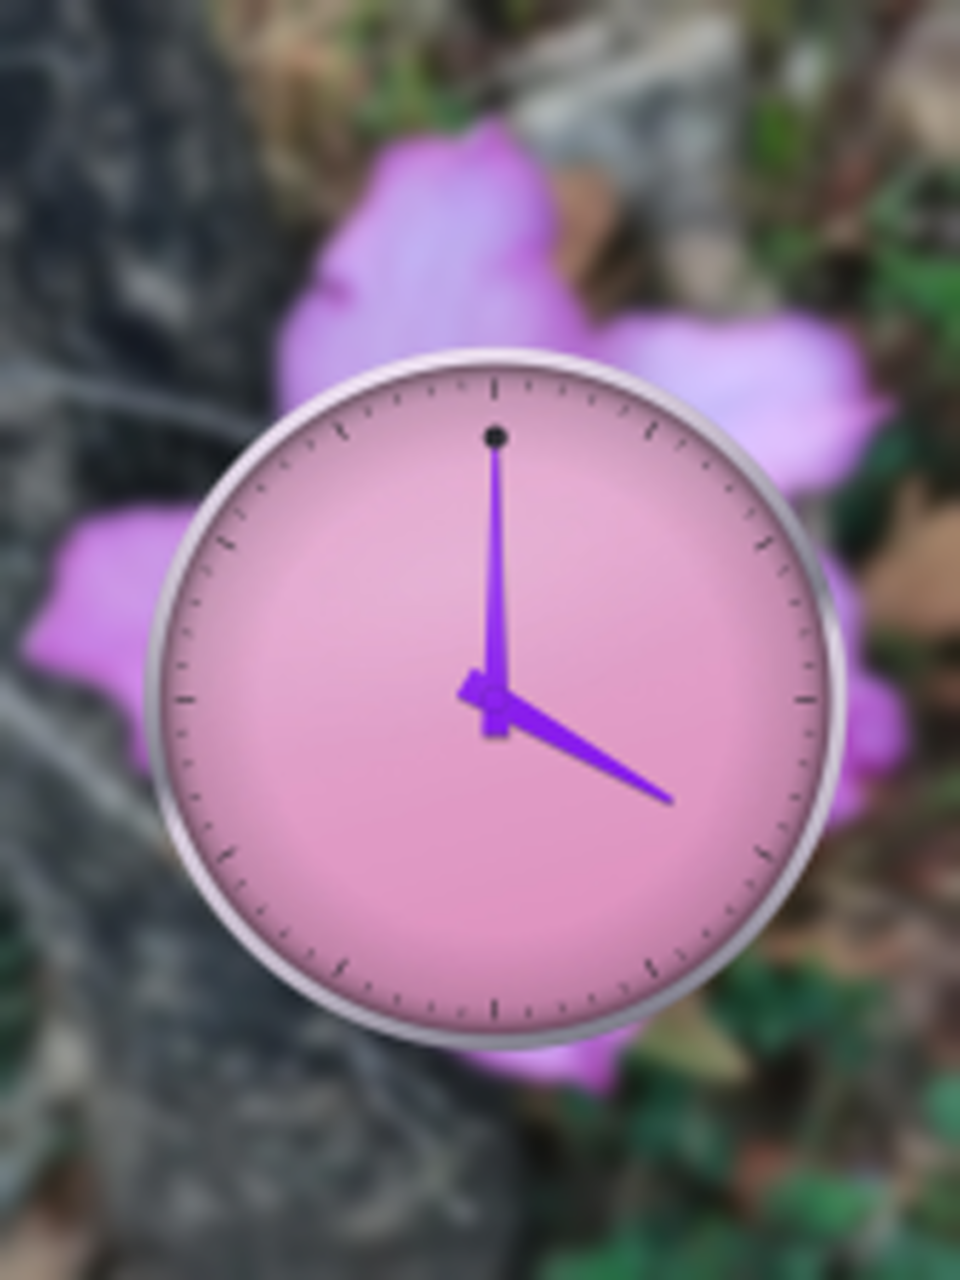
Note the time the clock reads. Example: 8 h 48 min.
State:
4 h 00 min
